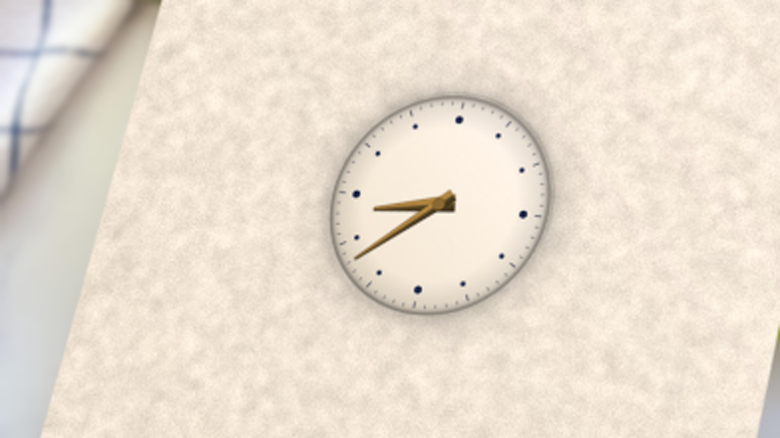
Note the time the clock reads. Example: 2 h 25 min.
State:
8 h 38 min
